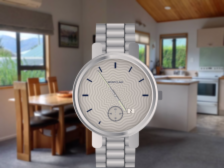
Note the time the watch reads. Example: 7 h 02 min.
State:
4 h 54 min
